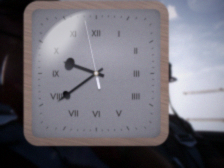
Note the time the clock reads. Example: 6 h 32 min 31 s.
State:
9 h 38 min 58 s
